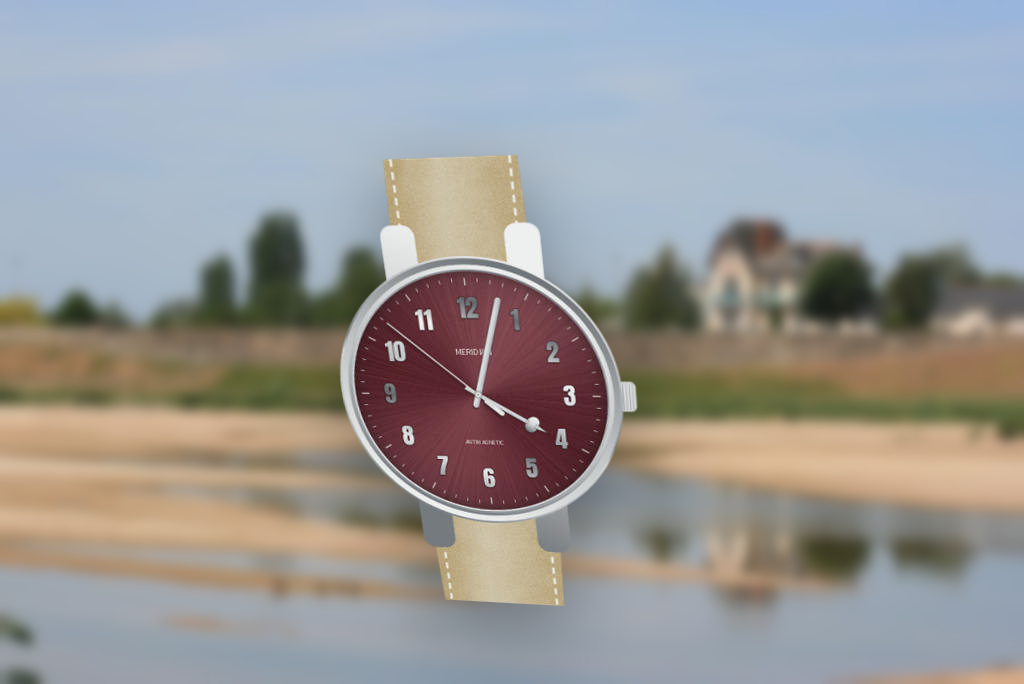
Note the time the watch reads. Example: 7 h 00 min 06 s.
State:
4 h 02 min 52 s
